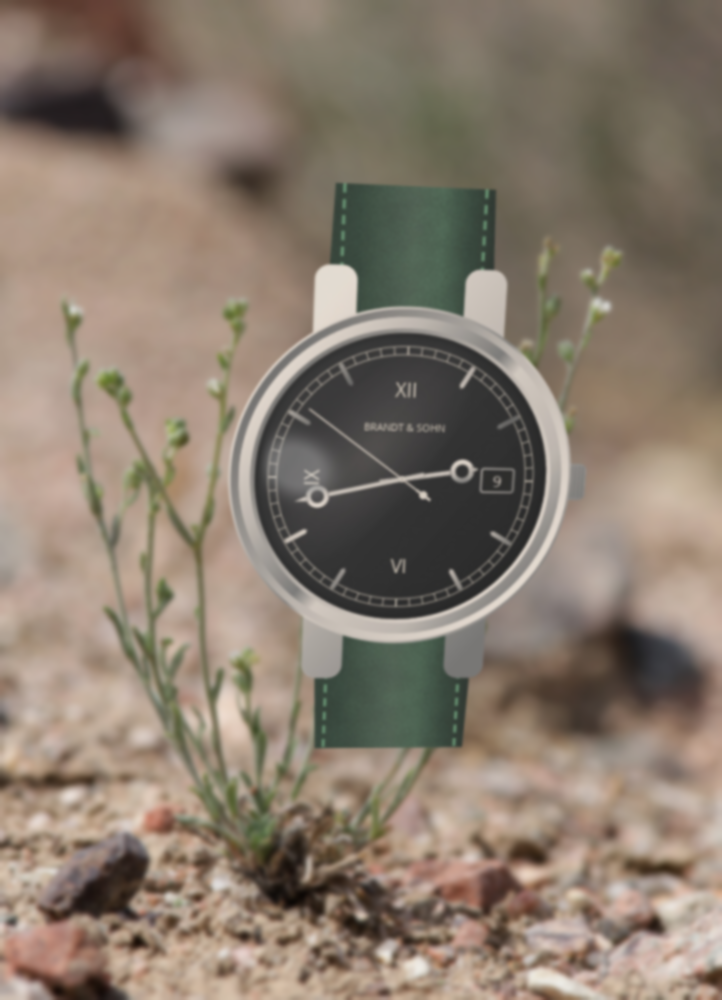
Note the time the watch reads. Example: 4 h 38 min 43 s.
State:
2 h 42 min 51 s
